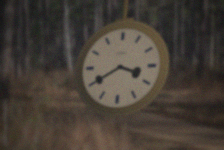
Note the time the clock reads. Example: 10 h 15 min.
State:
3 h 40 min
